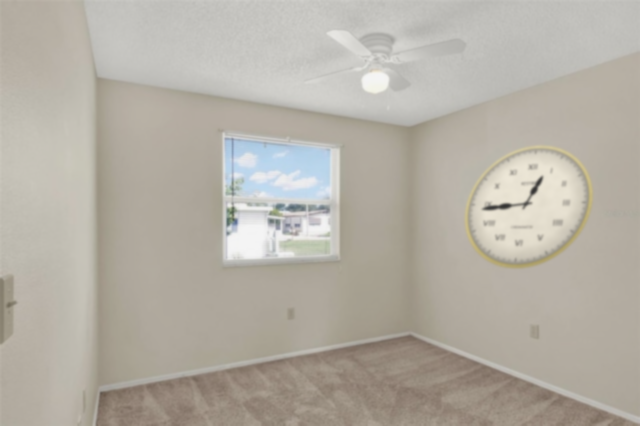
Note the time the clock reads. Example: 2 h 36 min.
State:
12 h 44 min
